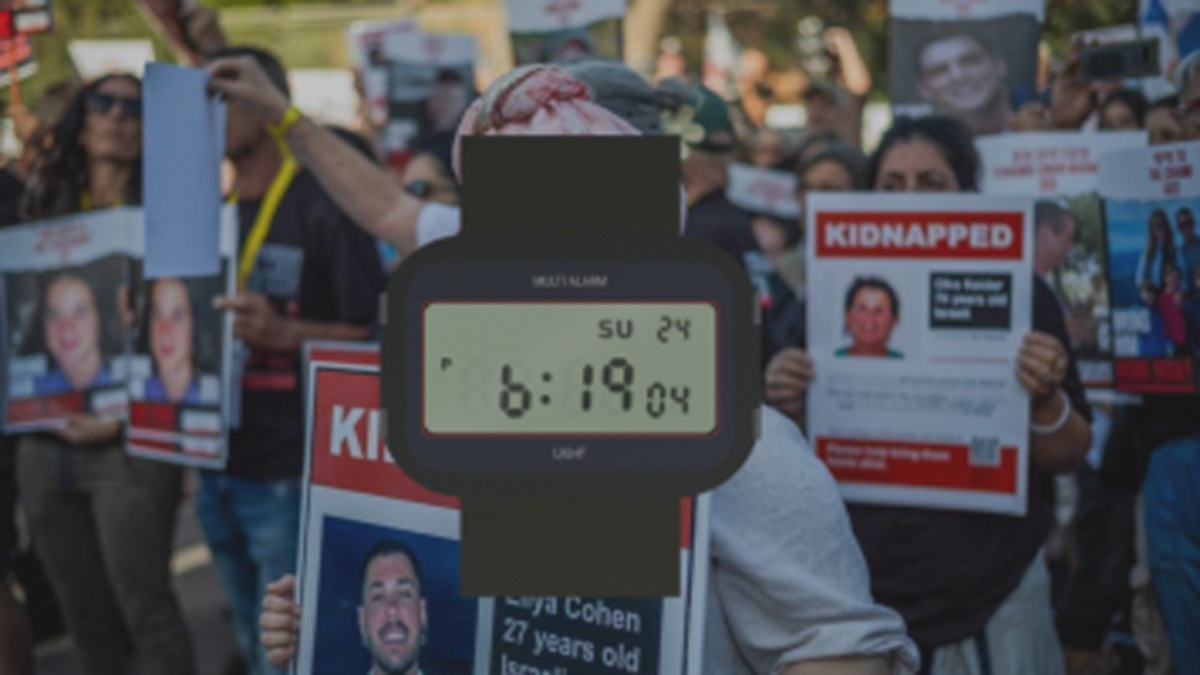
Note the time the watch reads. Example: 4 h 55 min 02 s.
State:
6 h 19 min 04 s
